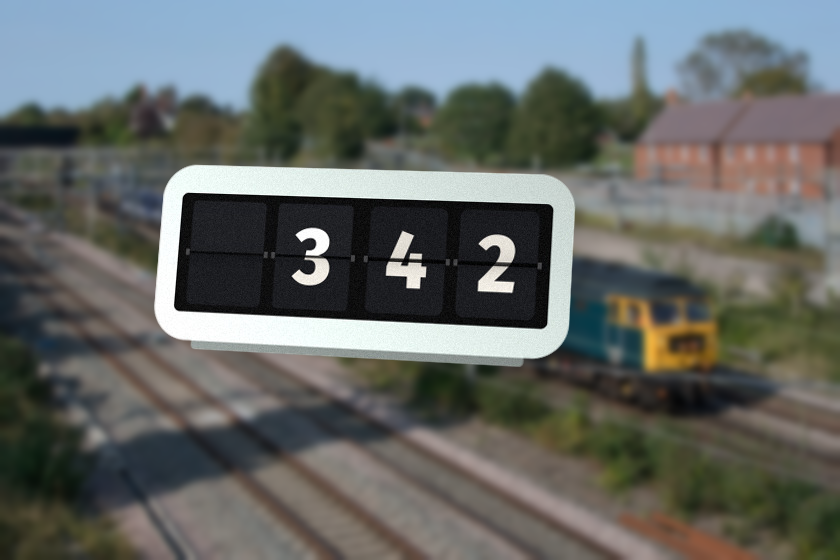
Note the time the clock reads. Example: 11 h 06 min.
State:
3 h 42 min
